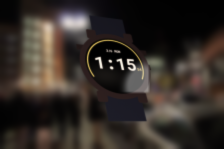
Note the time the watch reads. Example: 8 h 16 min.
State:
1 h 15 min
